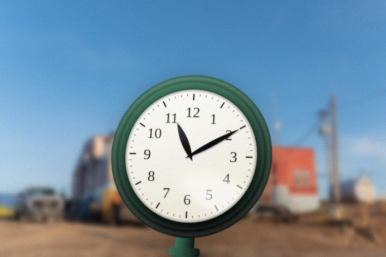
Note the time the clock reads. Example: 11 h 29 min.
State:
11 h 10 min
